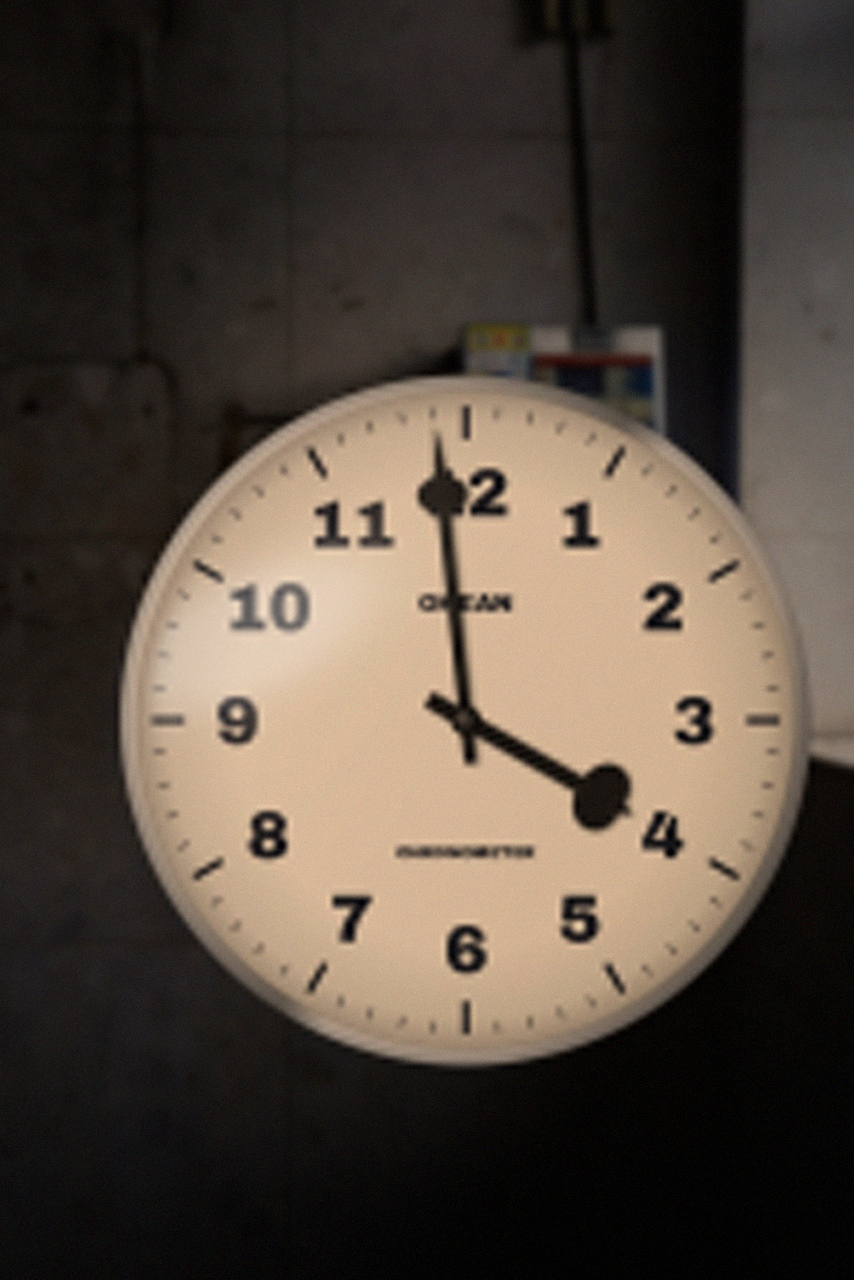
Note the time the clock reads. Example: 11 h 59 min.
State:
3 h 59 min
